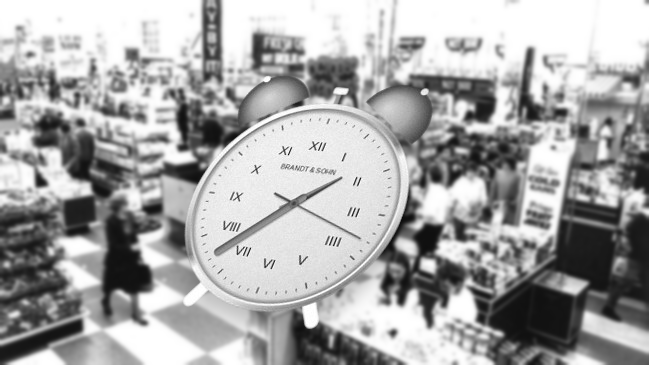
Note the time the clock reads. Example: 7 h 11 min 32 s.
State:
1 h 37 min 18 s
